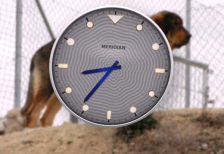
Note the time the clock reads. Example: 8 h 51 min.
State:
8 h 36 min
